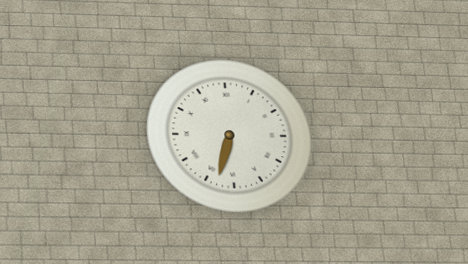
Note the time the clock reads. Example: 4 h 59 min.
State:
6 h 33 min
